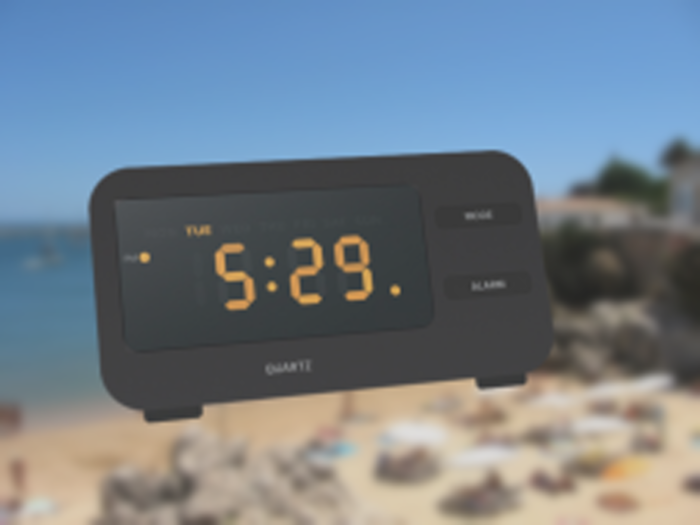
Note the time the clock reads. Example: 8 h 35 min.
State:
5 h 29 min
